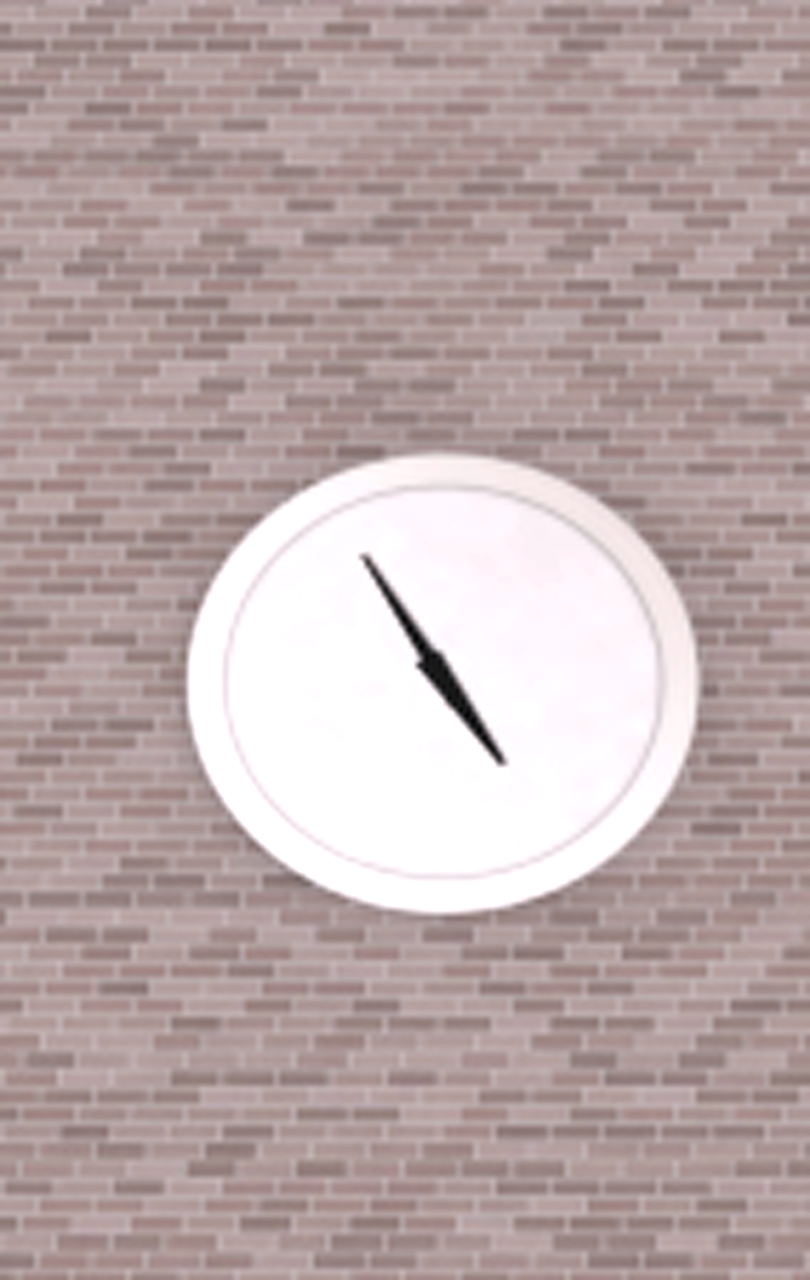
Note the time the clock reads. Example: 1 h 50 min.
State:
4 h 55 min
